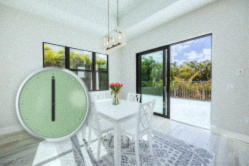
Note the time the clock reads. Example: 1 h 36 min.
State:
6 h 00 min
